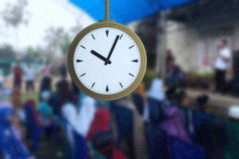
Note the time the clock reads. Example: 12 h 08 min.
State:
10 h 04 min
